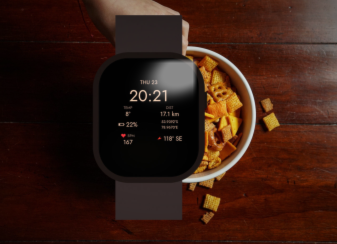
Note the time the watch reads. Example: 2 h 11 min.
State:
20 h 21 min
